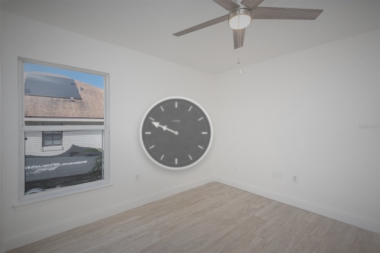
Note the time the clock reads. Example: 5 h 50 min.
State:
9 h 49 min
